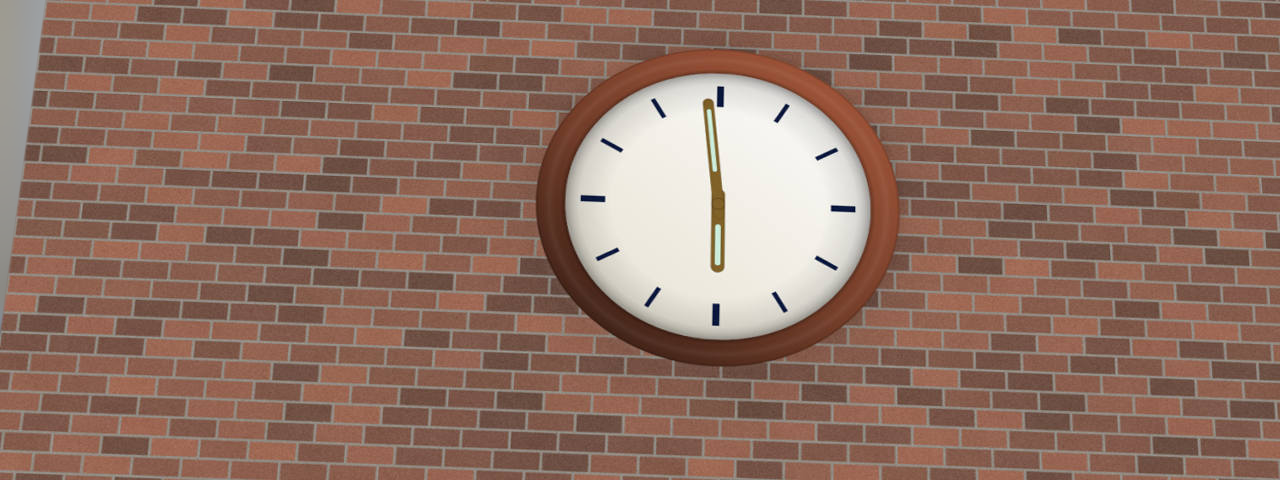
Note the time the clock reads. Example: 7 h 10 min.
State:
5 h 59 min
